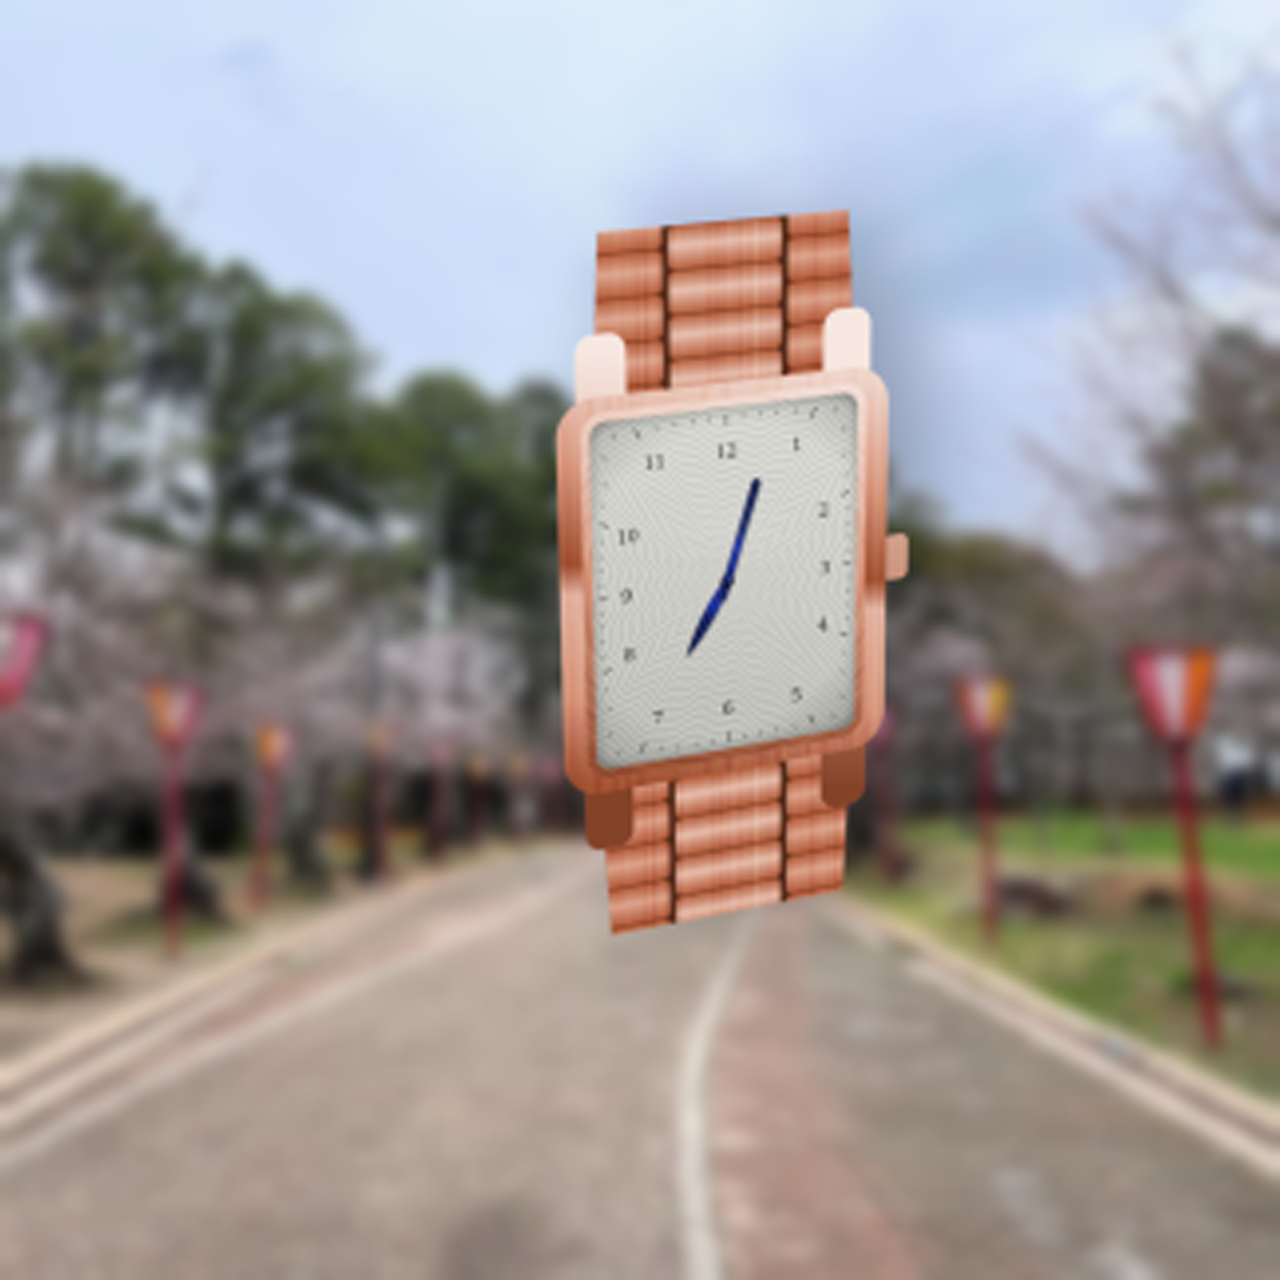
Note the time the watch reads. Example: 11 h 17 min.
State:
7 h 03 min
